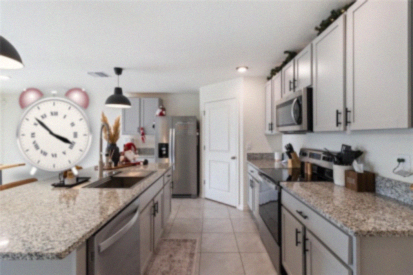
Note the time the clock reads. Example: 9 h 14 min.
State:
3 h 52 min
